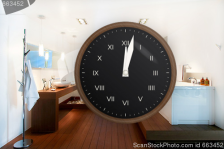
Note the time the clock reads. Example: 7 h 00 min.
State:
12 h 02 min
